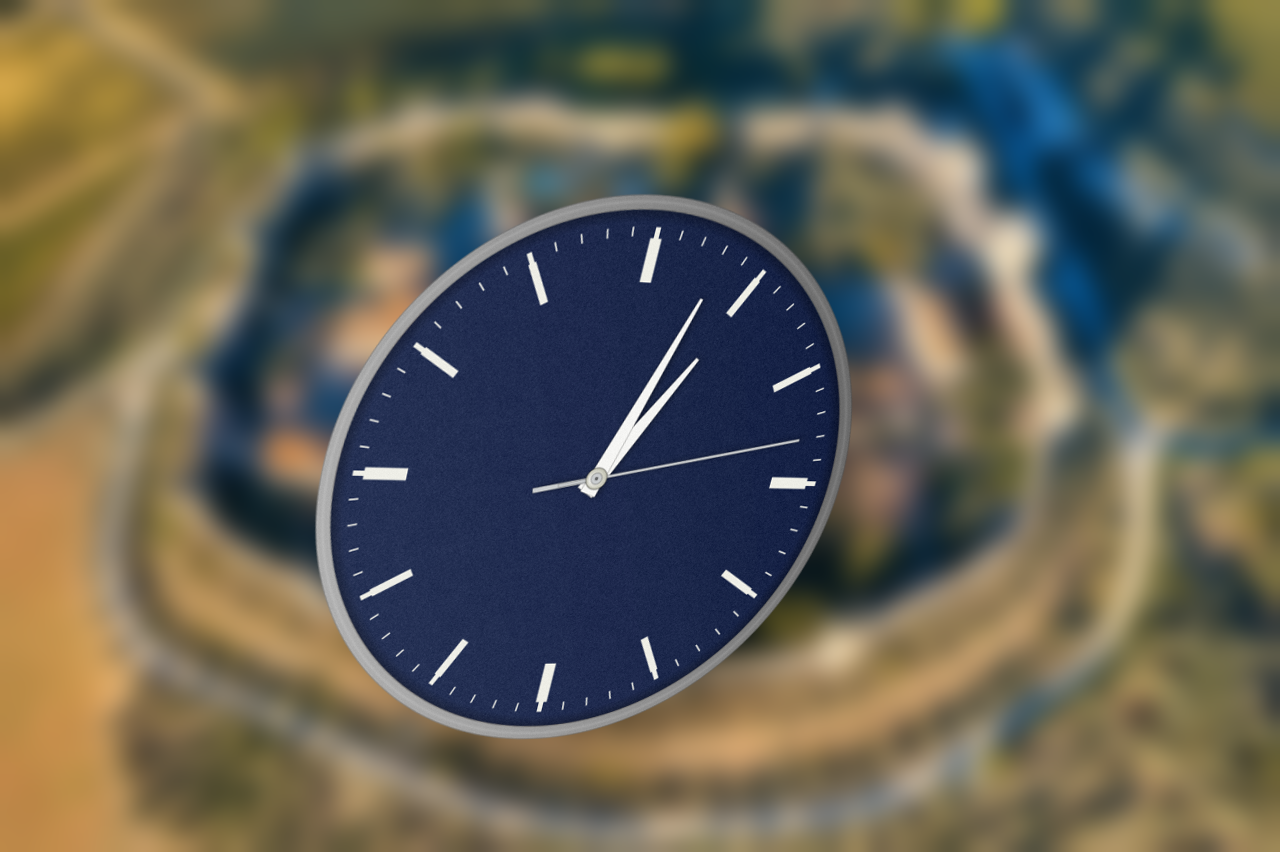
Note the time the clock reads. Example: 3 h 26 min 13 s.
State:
1 h 03 min 13 s
